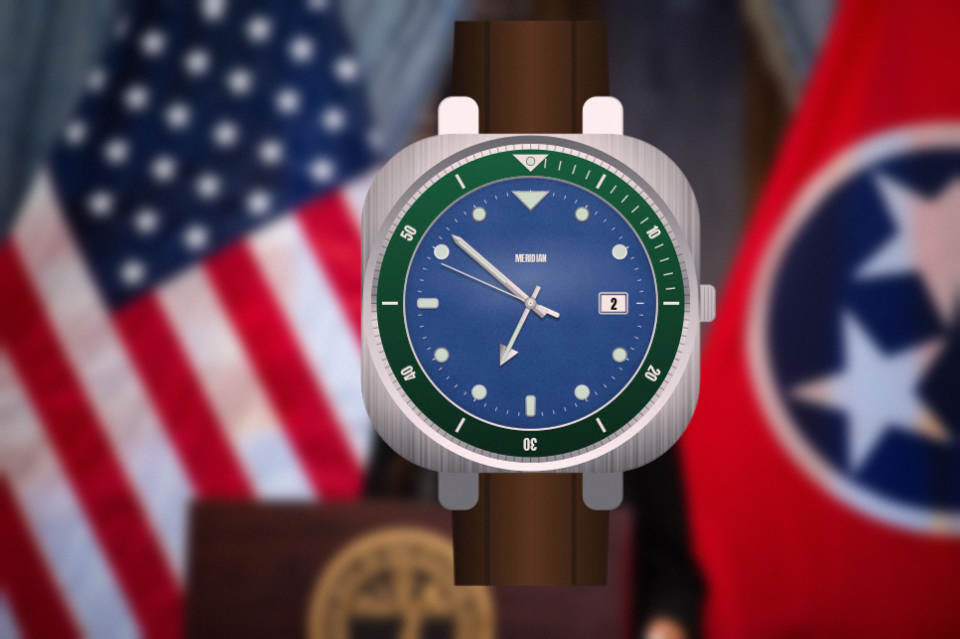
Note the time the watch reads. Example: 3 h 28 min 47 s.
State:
6 h 51 min 49 s
